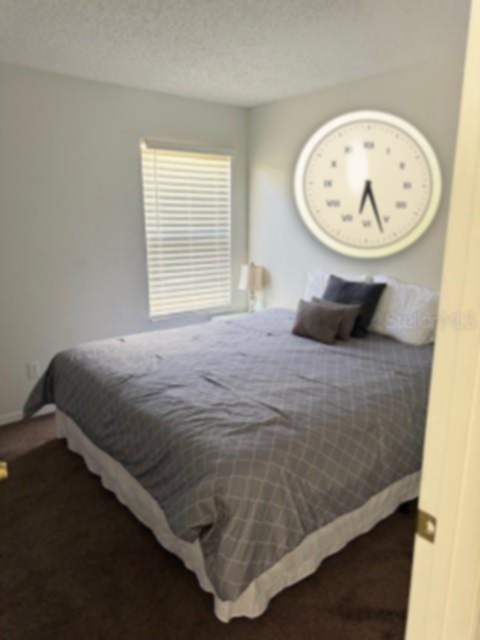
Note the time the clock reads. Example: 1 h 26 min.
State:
6 h 27 min
